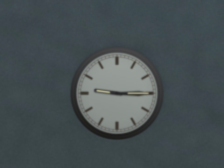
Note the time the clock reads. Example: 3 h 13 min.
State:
9 h 15 min
